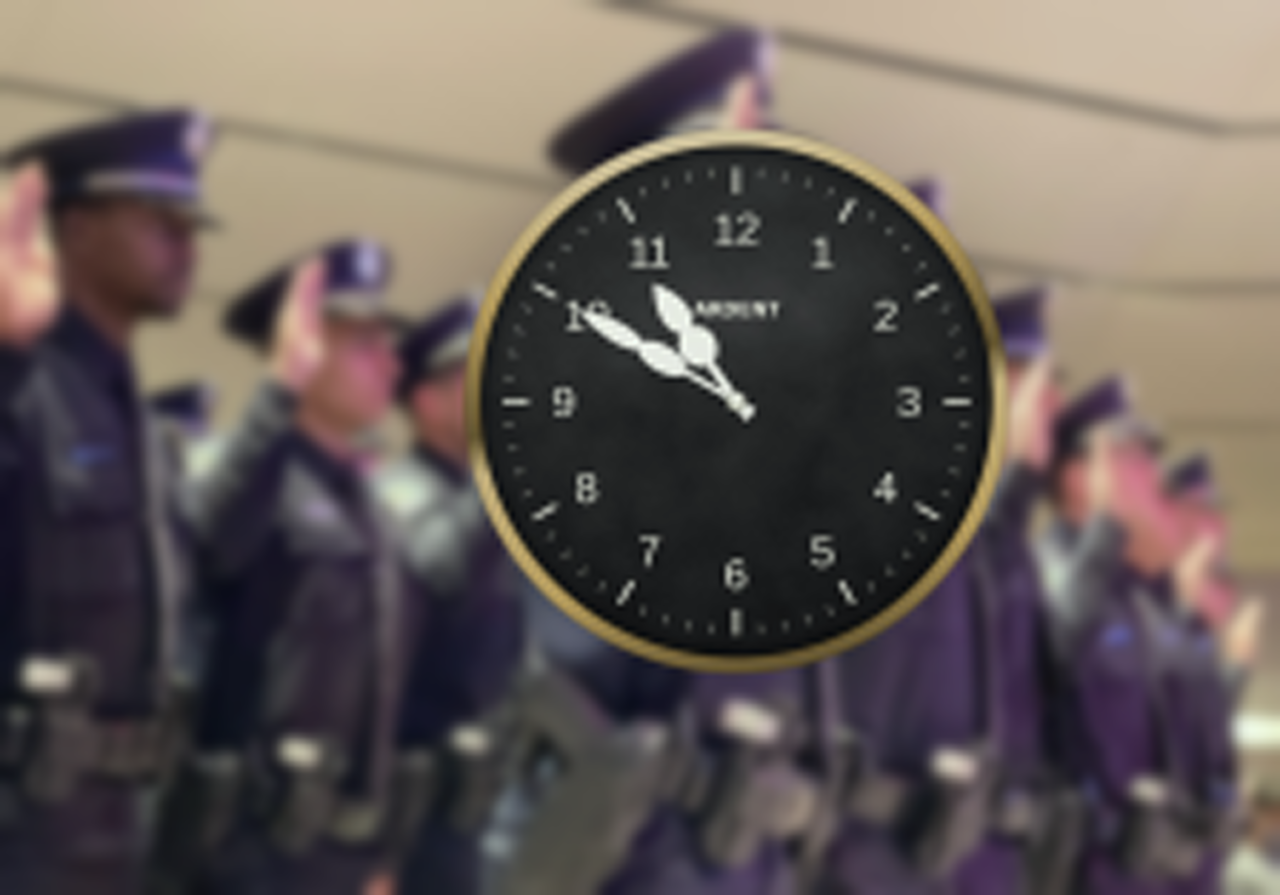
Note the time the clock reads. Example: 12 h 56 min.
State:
10 h 50 min
